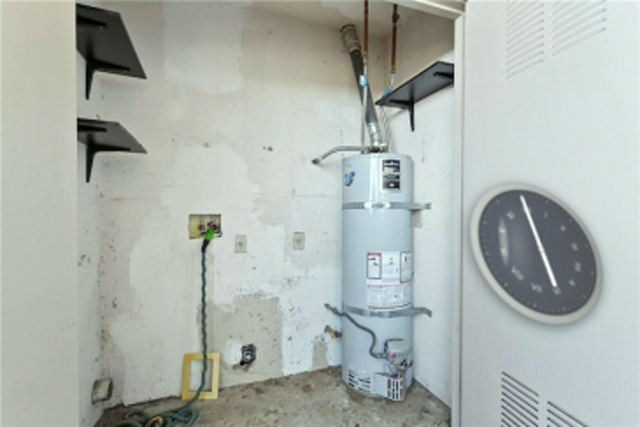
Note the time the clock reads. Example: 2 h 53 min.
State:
6 h 00 min
